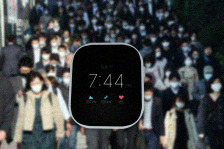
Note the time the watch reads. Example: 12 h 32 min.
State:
7 h 44 min
